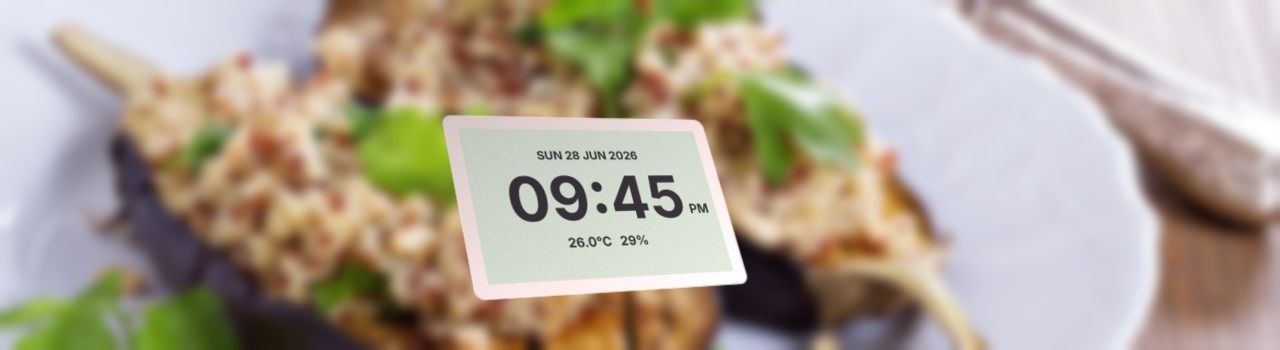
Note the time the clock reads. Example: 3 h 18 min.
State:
9 h 45 min
